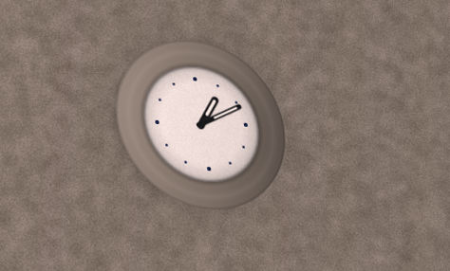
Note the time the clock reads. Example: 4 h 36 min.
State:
1 h 11 min
